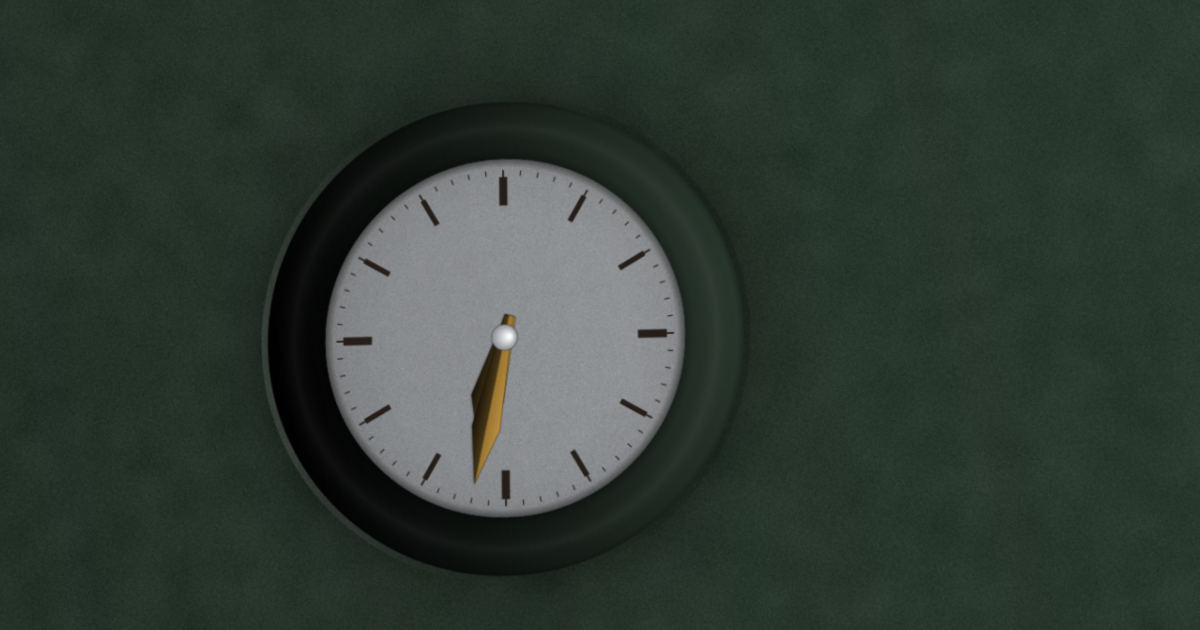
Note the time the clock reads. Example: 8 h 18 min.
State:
6 h 32 min
